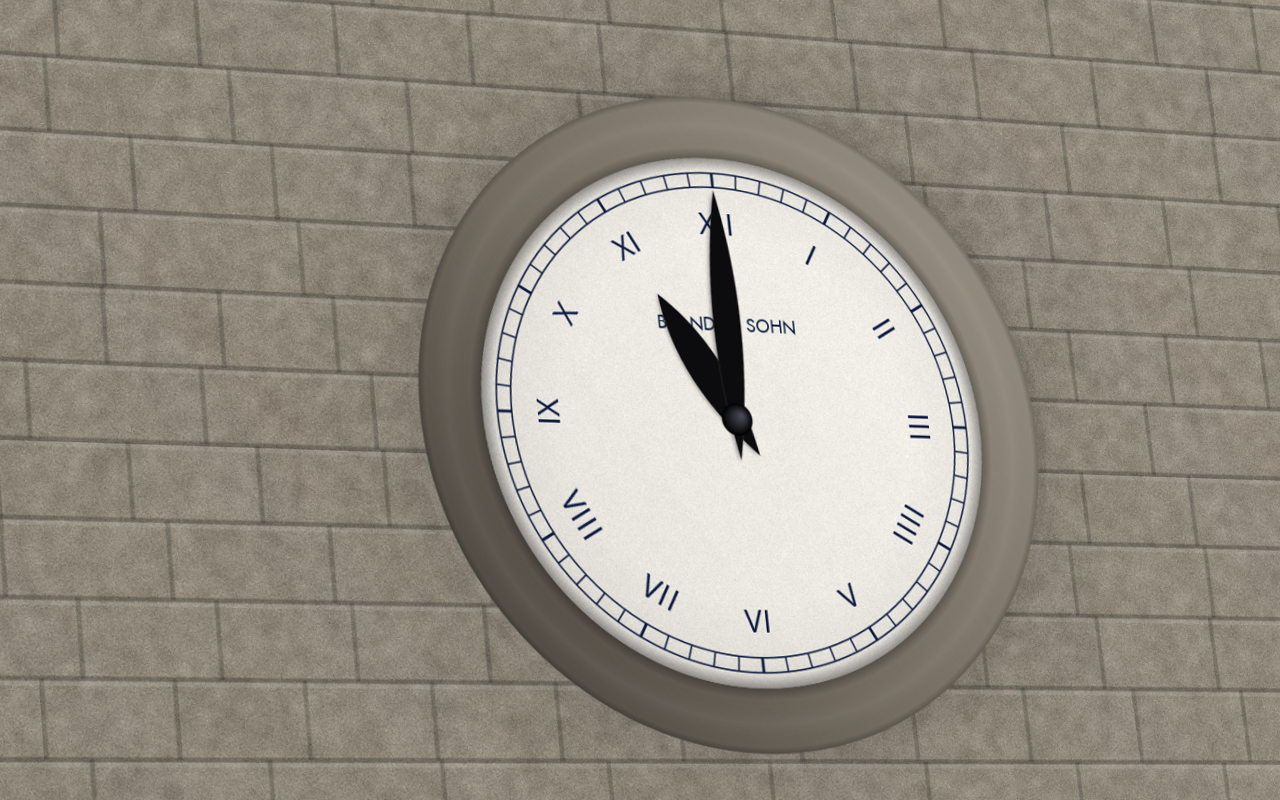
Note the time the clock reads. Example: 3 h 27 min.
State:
11 h 00 min
